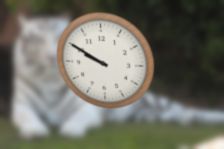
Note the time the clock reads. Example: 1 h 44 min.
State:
9 h 50 min
